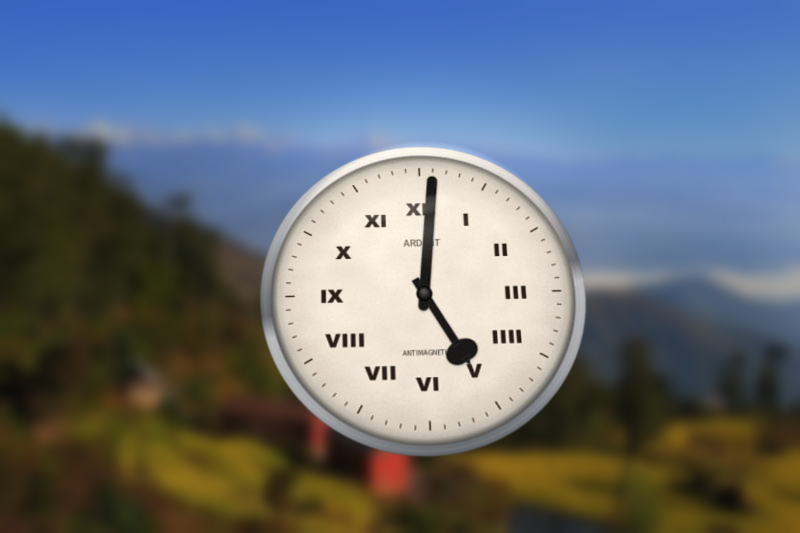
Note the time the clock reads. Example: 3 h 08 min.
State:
5 h 01 min
